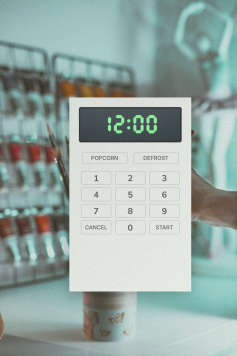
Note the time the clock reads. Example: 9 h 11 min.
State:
12 h 00 min
